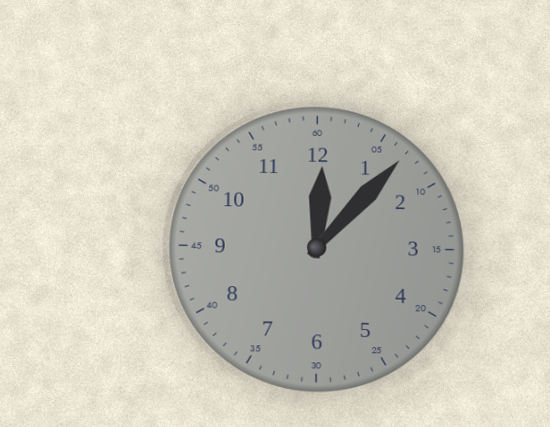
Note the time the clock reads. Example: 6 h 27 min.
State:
12 h 07 min
